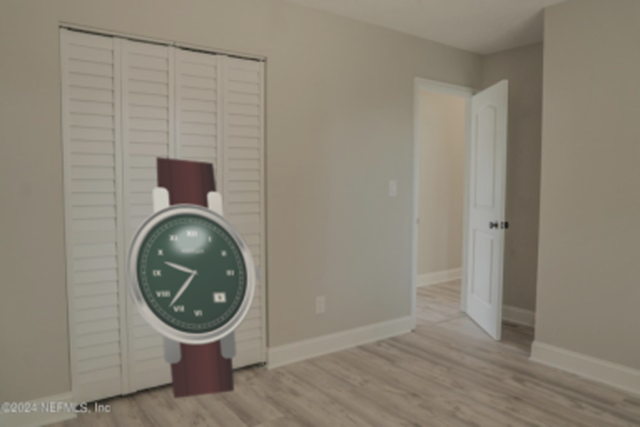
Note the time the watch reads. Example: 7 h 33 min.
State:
9 h 37 min
